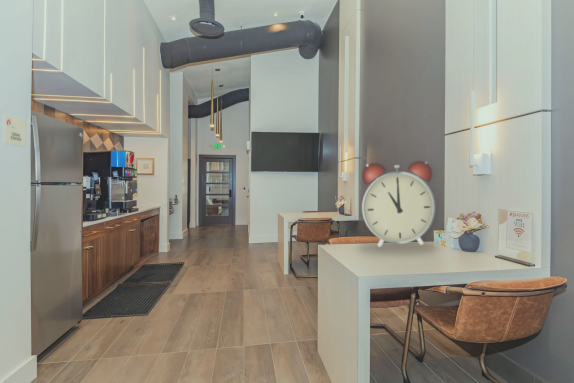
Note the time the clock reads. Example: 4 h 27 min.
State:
11 h 00 min
